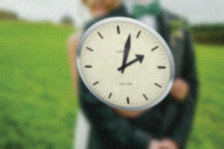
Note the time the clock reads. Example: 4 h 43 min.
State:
2 h 03 min
